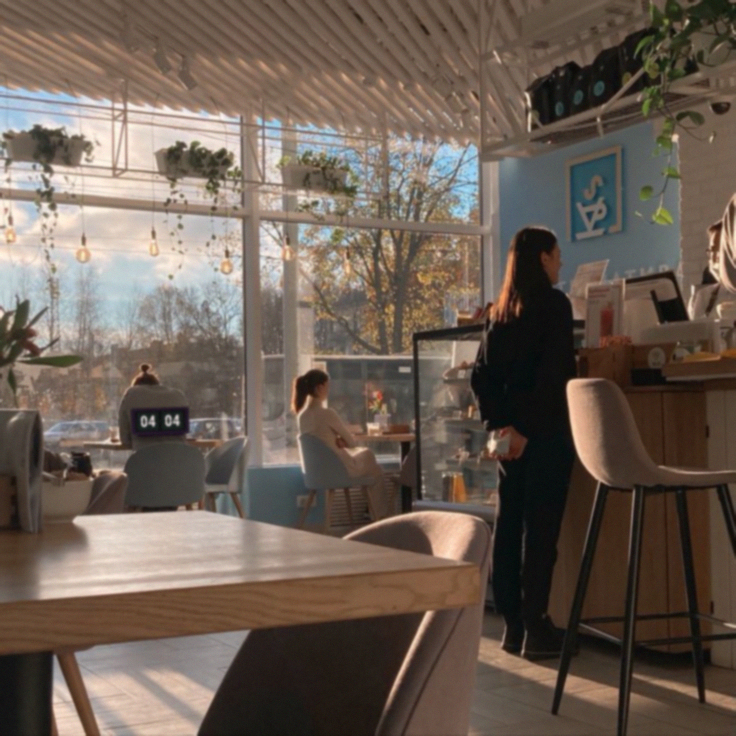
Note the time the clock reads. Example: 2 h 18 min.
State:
4 h 04 min
